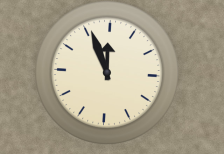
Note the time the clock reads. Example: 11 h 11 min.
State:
11 h 56 min
